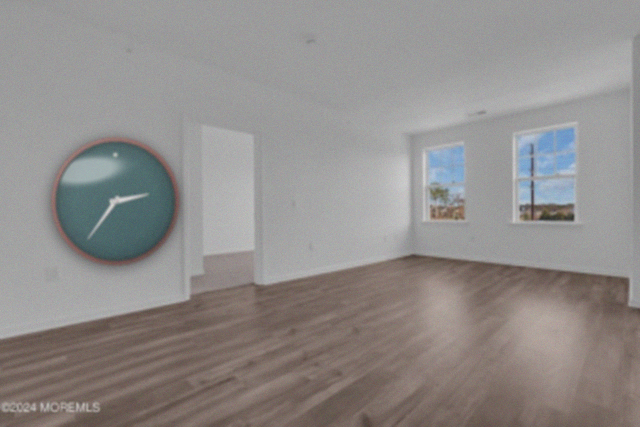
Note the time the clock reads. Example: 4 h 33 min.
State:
2 h 36 min
